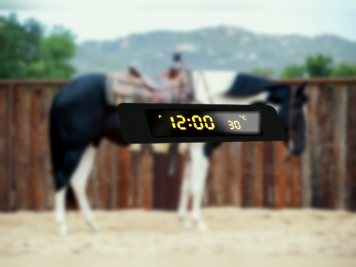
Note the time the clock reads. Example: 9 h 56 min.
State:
12 h 00 min
